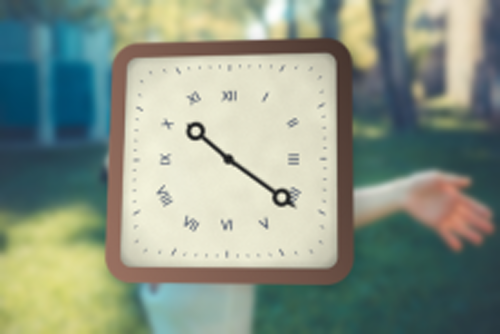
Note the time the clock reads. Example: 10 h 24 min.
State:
10 h 21 min
